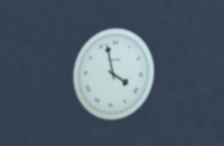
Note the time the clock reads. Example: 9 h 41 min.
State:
3 h 57 min
